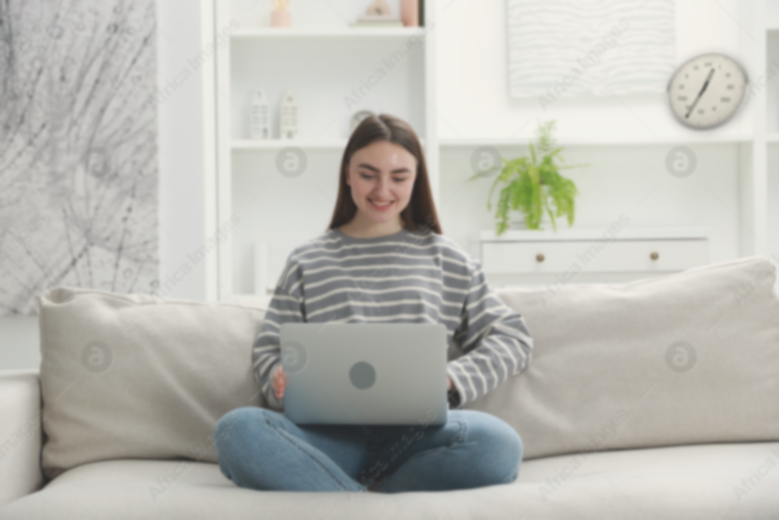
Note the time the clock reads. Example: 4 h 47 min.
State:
12 h 34 min
